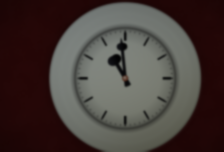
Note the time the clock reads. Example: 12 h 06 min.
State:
10 h 59 min
